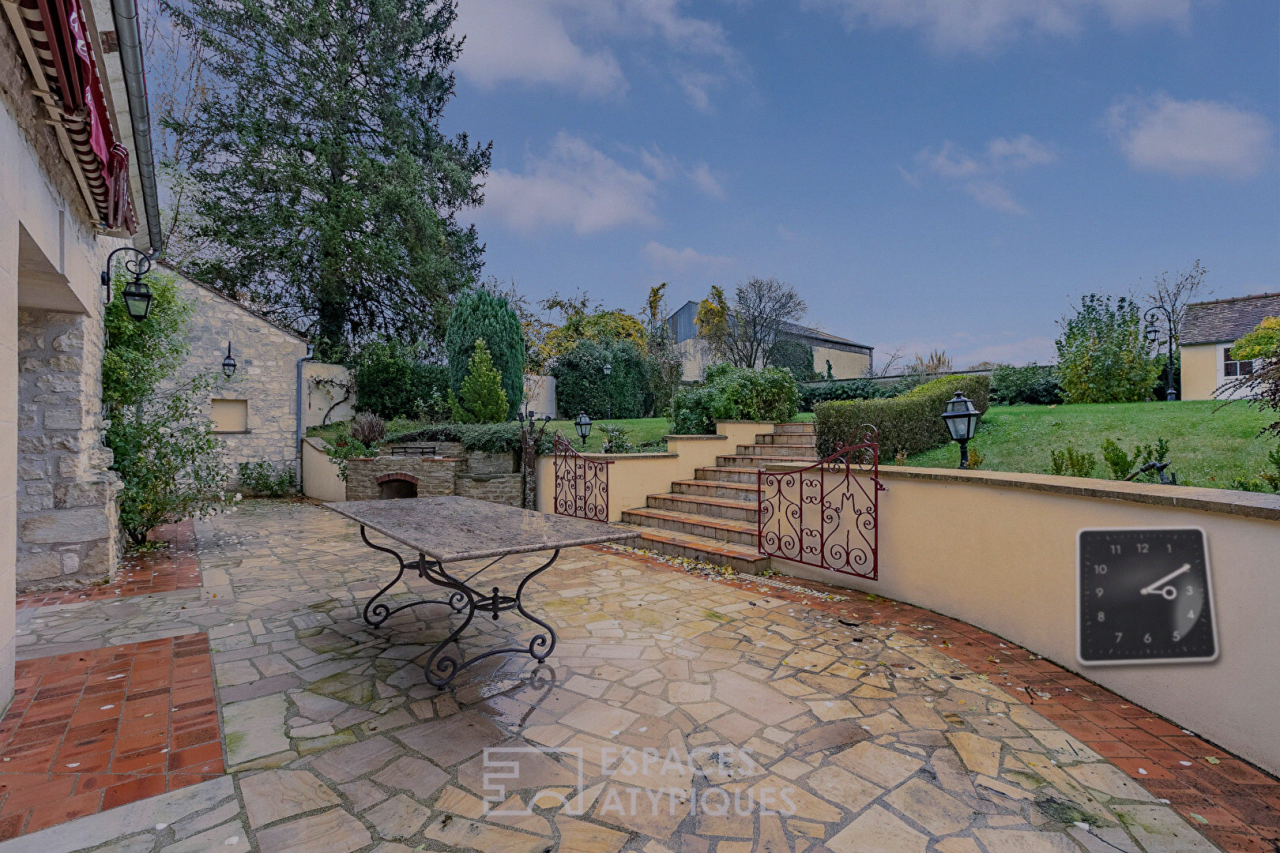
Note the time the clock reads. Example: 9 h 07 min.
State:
3 h 10 min
